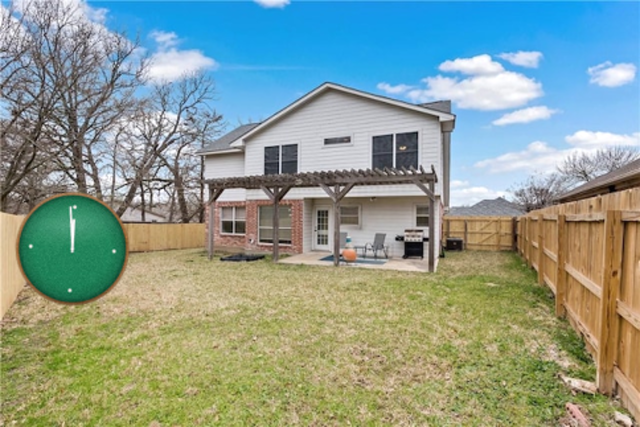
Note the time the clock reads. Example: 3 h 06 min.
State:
11 h 59 min
